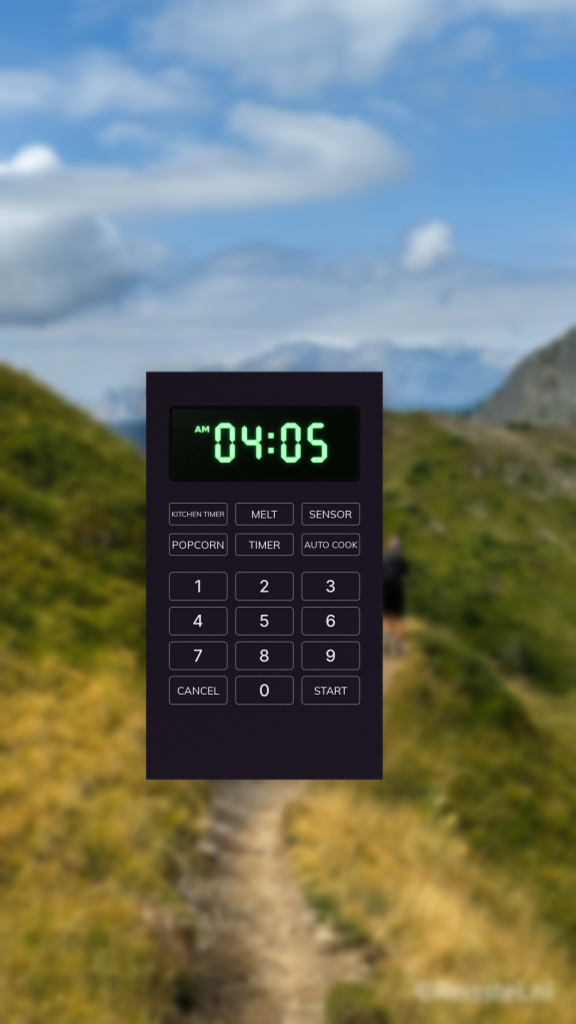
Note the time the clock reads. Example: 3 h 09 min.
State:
4 h 05 min
